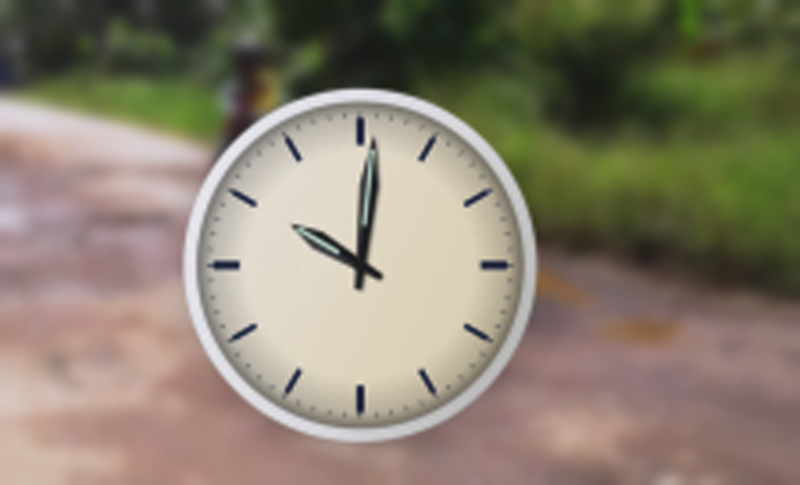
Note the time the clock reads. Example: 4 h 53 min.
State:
10 h 01 min
